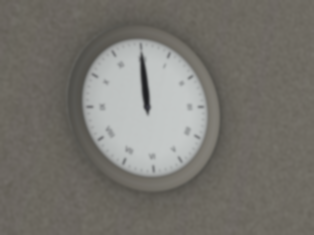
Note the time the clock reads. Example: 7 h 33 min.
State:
12 h 00 min
